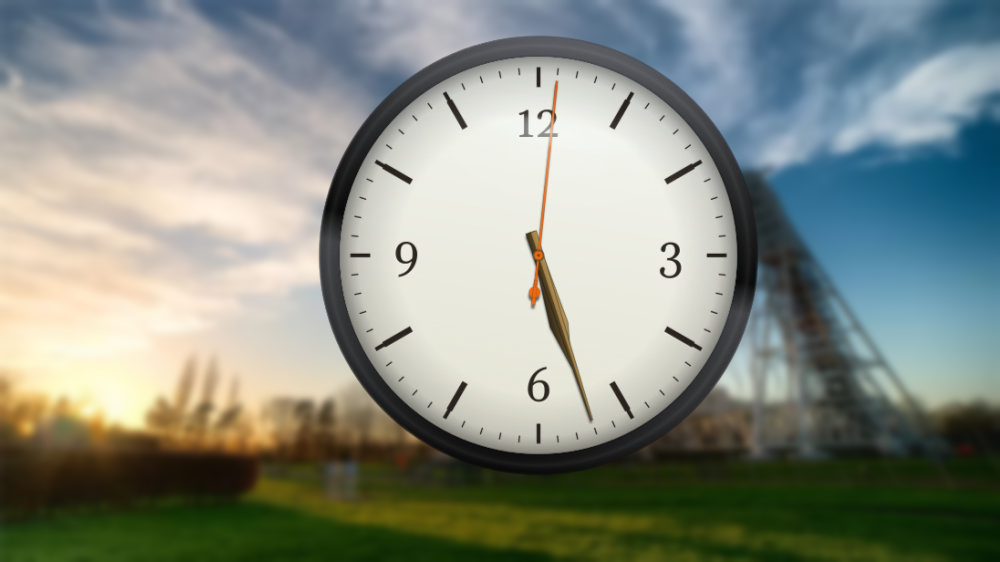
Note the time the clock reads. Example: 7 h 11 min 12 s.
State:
5 h 27 min 01 s
